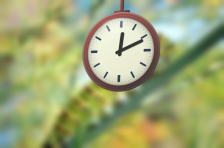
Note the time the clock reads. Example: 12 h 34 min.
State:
12 h 11 min
